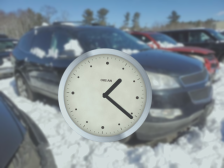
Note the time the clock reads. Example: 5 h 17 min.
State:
1 h 21 min
